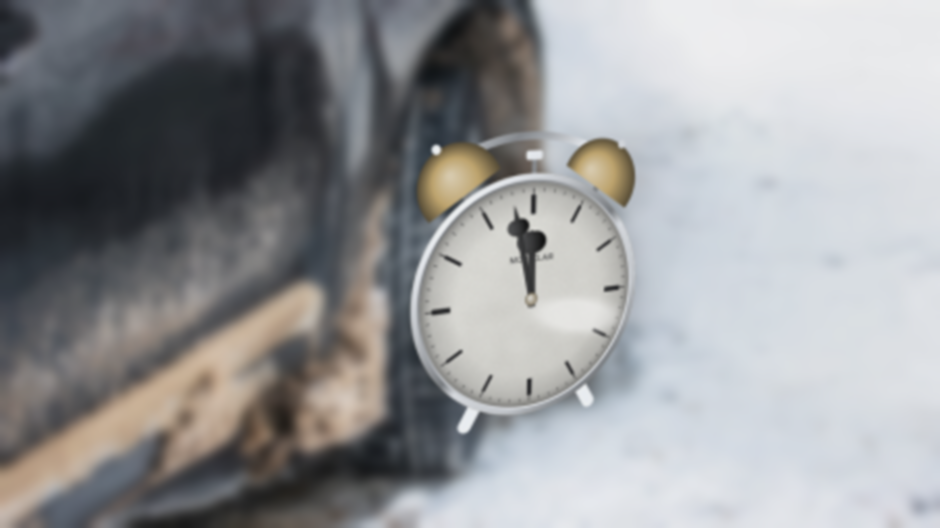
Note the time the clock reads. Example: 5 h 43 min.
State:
11 h 58 min
